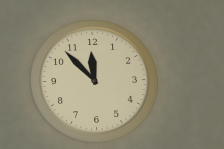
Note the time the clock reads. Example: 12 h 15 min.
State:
11 h 53 min
